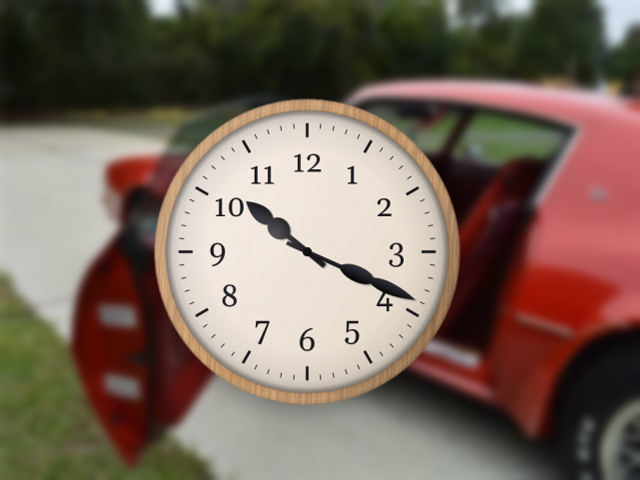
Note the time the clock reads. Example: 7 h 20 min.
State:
10 h 19 min
